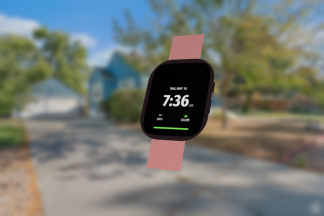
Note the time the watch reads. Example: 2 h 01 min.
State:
7 h 36 min
